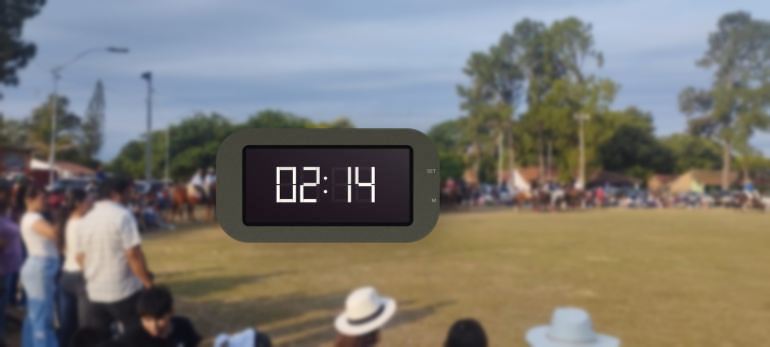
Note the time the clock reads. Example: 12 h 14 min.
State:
2 h 14 min
